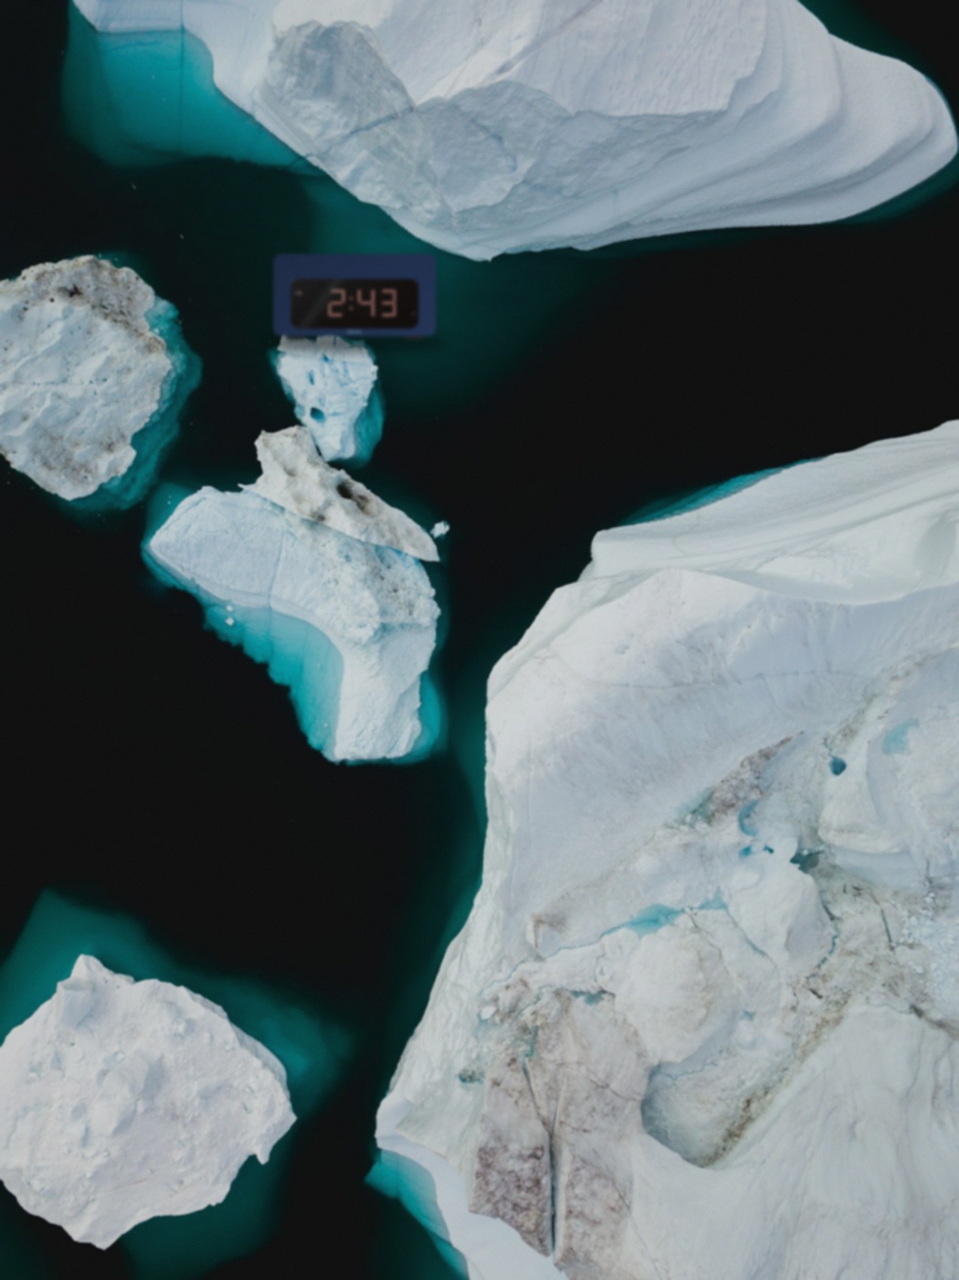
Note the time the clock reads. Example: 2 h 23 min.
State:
2 h 43 min
